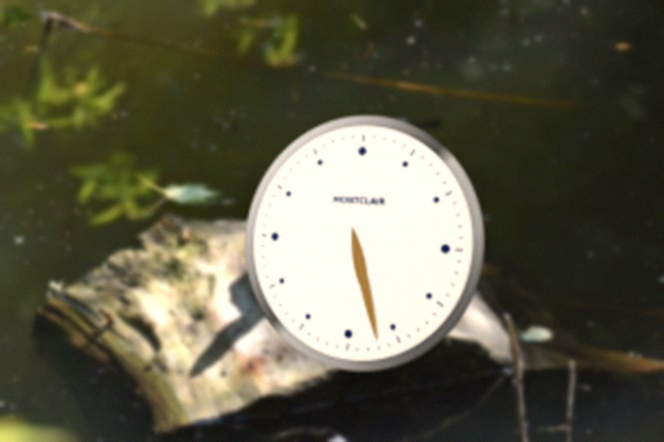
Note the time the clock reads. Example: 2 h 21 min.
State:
5 h 27 min
